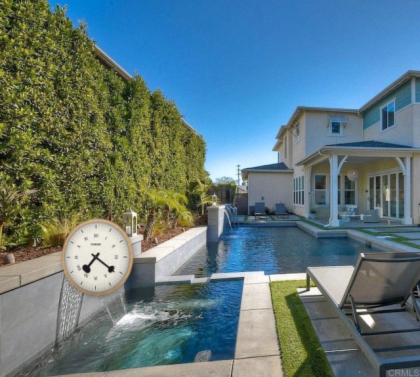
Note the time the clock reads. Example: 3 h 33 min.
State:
7 h 21 min
